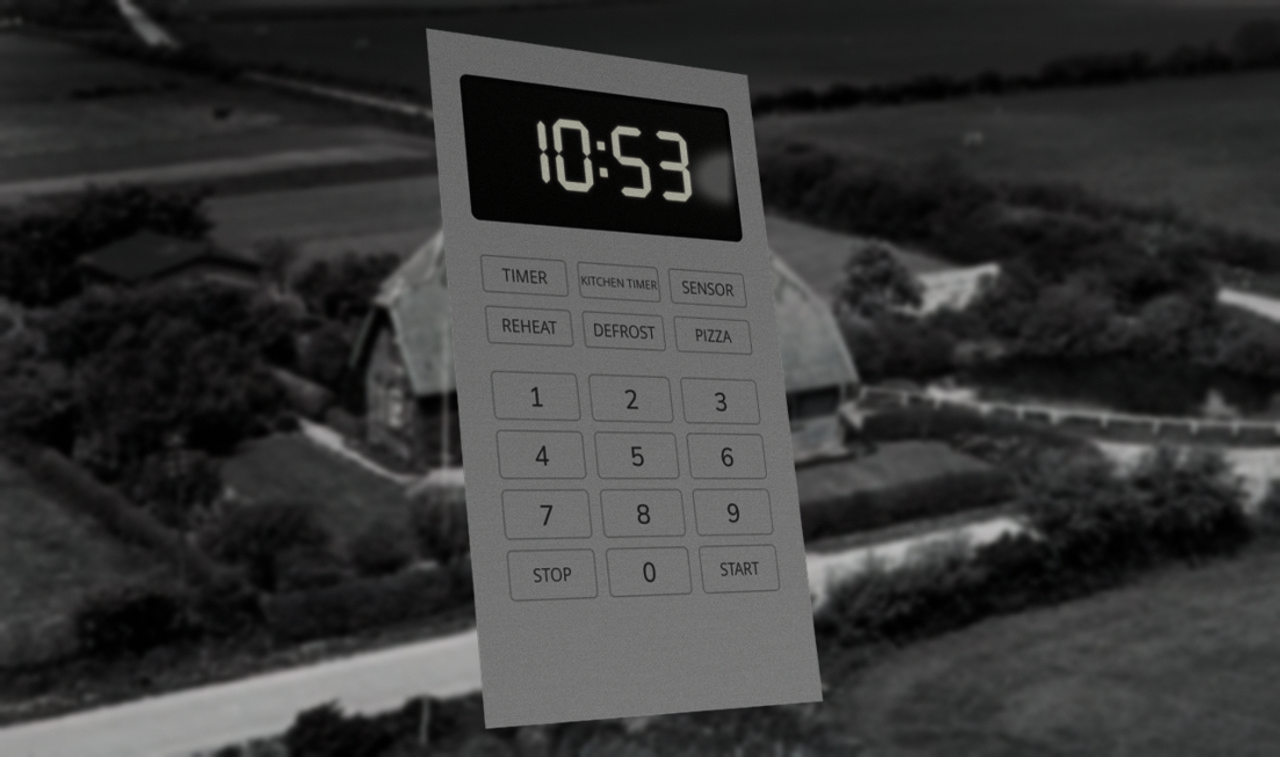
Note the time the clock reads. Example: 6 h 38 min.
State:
10 h 53 min
